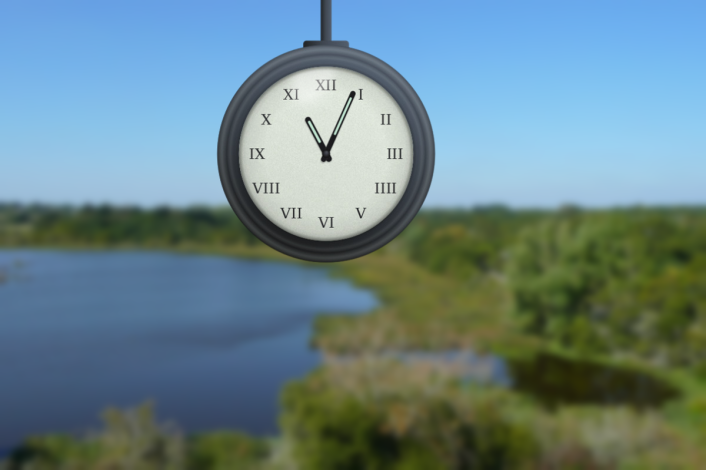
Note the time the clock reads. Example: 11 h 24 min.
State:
11 h 04 min
